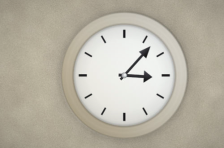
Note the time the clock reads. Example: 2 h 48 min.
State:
3 h 07 min
